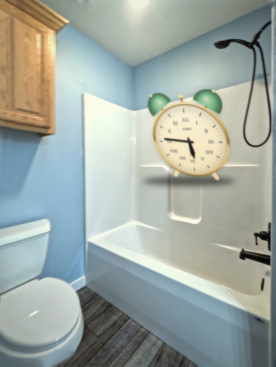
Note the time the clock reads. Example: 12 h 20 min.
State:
5 h 46 min
